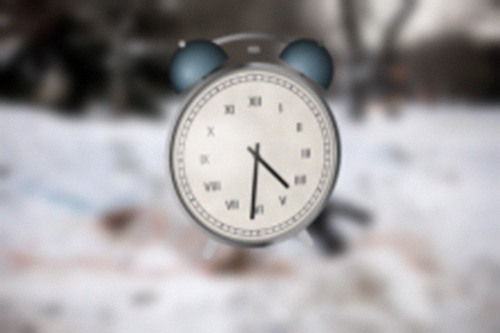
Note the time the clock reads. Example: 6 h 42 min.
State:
4 h 31 min
